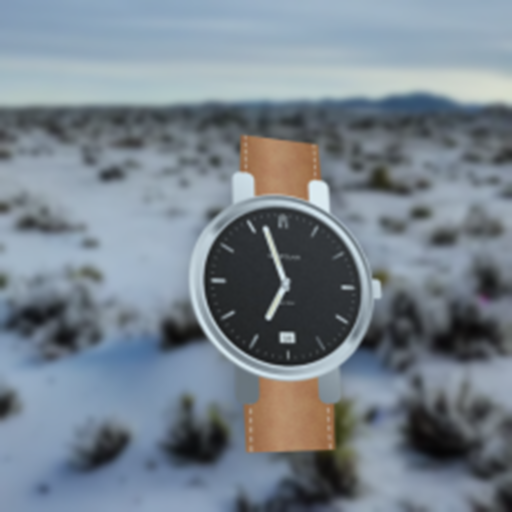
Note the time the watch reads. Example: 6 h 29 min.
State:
6 h 57 min
